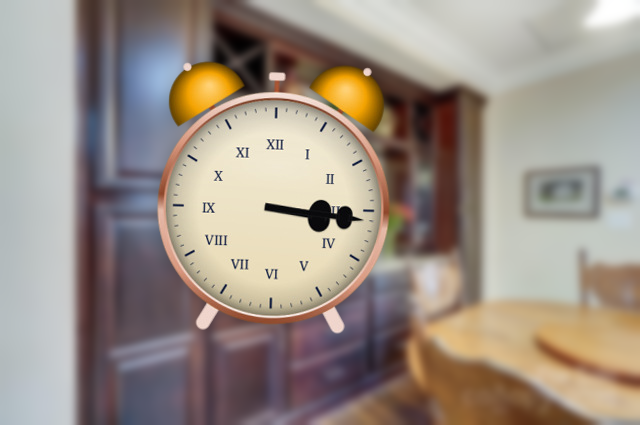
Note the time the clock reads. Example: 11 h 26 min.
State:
3 h 16 min
